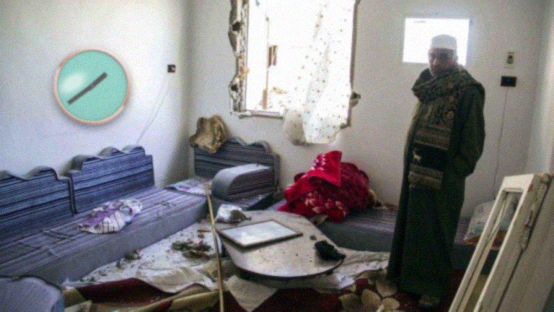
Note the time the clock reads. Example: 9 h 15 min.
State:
1 h 39 min
